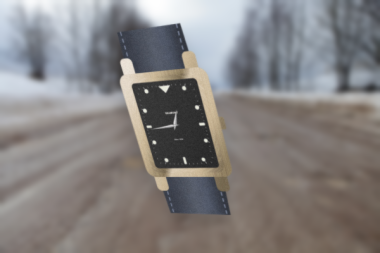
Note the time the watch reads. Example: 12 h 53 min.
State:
12 h 44 min
